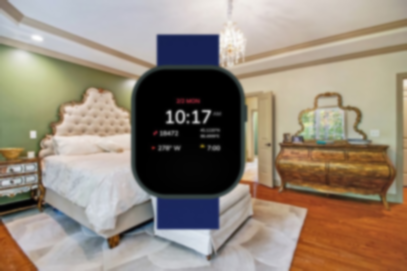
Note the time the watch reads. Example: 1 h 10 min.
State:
10 h 17 min
